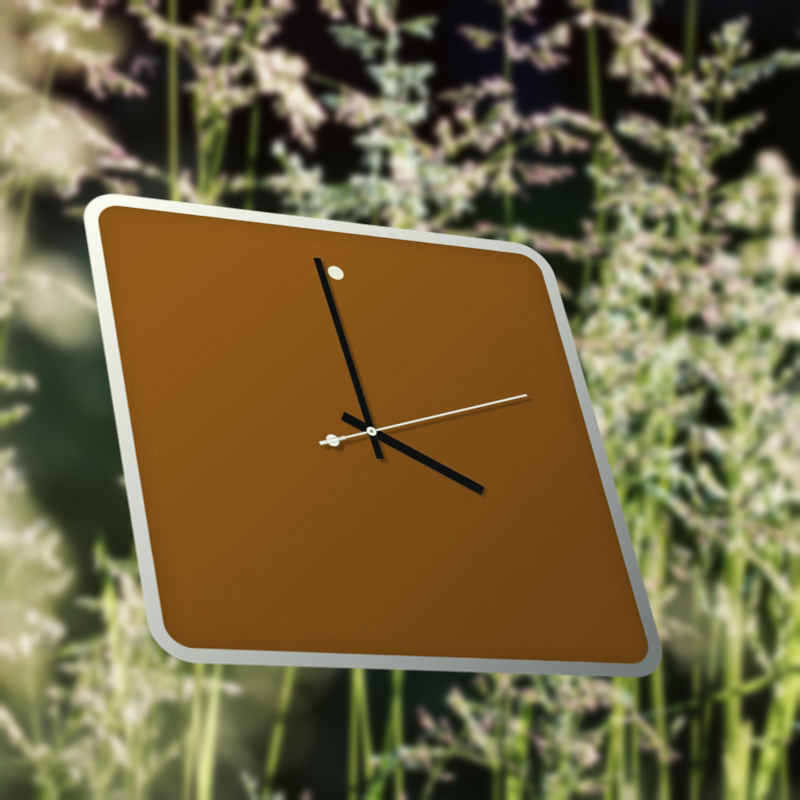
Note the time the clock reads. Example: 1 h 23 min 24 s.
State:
3 h 59 min 12 s
